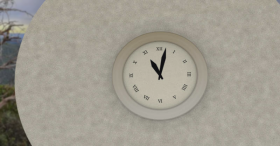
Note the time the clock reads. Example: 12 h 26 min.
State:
11 h 02 min
